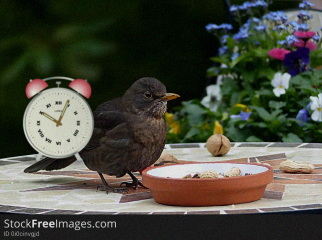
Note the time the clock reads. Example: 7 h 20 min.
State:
10 h 04 min
